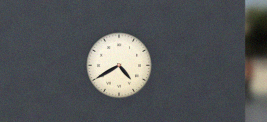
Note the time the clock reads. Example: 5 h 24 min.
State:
4 h 40 min
